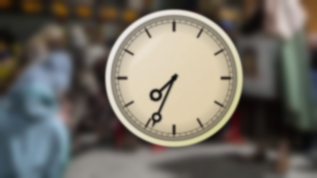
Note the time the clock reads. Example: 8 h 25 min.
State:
7 h 34 min
